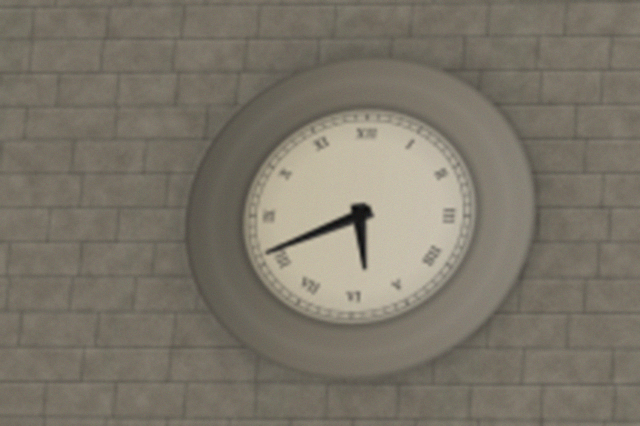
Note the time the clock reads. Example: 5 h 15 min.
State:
5 h 41 min
